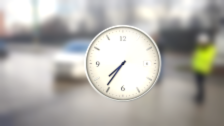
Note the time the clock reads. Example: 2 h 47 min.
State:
7 h 36 min
